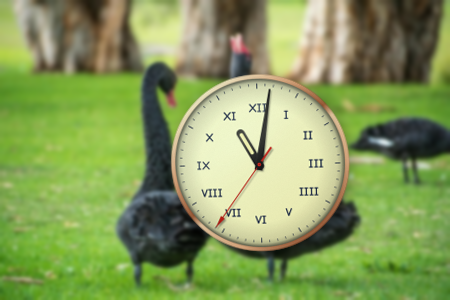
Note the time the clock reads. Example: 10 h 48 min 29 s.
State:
11 h 01 min 36 s
